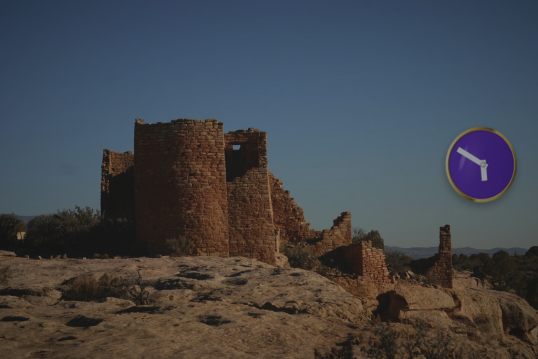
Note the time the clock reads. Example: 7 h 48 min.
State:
5 h 50 min
